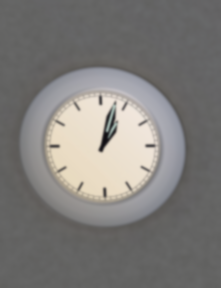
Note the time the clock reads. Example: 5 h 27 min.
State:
1 h 03 min
